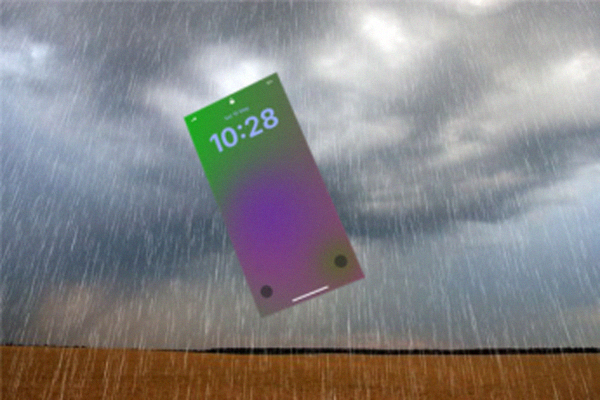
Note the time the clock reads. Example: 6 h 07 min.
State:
10 h 28 min
